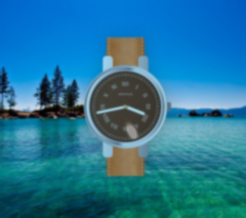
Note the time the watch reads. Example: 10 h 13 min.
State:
3 h 43 min
